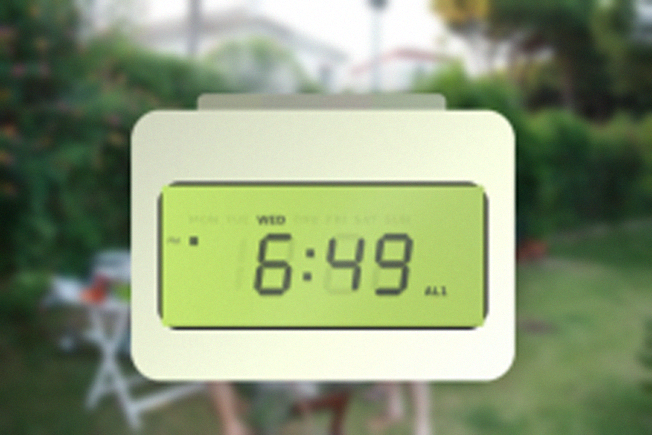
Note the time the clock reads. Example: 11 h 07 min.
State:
6 h 49 min
